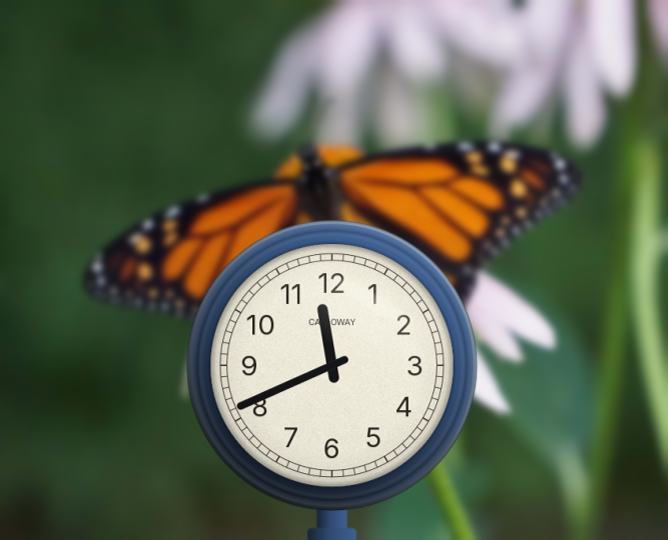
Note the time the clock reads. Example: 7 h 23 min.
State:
11 h 41 min
